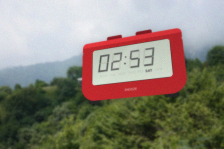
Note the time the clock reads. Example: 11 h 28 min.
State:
2 h 53 min
